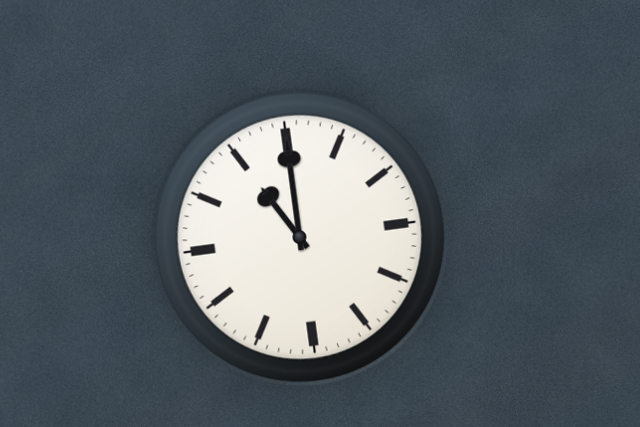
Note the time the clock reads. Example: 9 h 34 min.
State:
11 h 00 min
